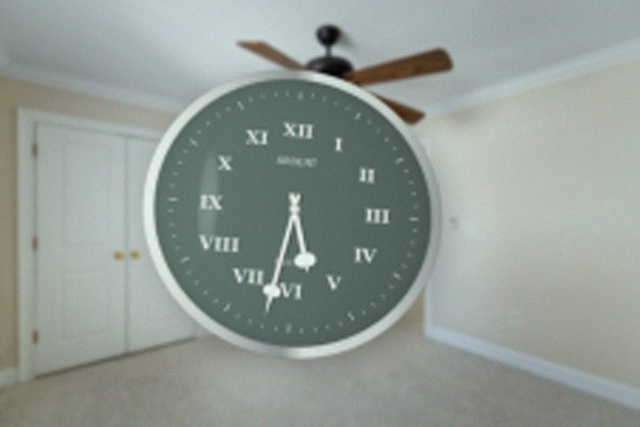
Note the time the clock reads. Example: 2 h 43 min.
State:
5 h 32 min
